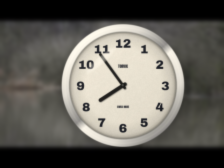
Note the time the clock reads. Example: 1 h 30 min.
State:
7 h 54 min
